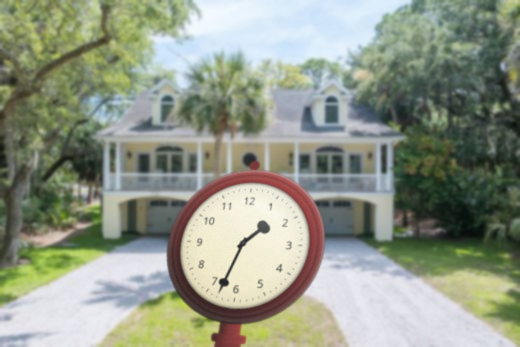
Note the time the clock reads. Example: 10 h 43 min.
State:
1 h 33 min
